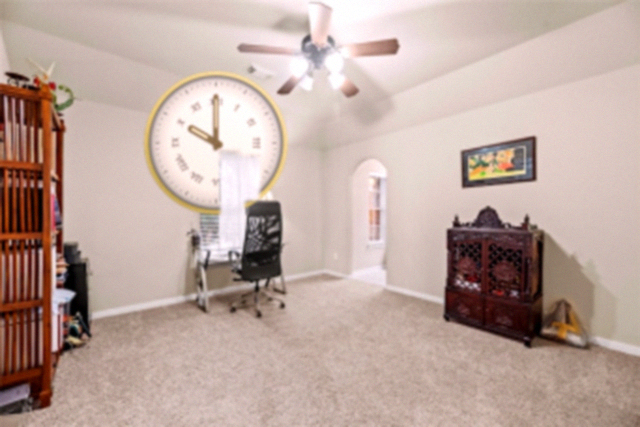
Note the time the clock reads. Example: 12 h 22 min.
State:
10 h 00 min
